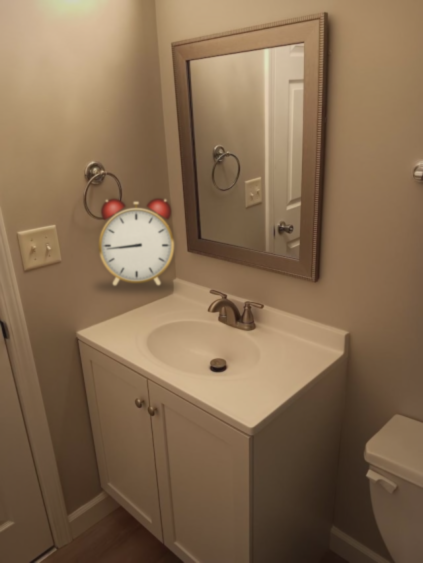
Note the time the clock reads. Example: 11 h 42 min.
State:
8 h 44 min
